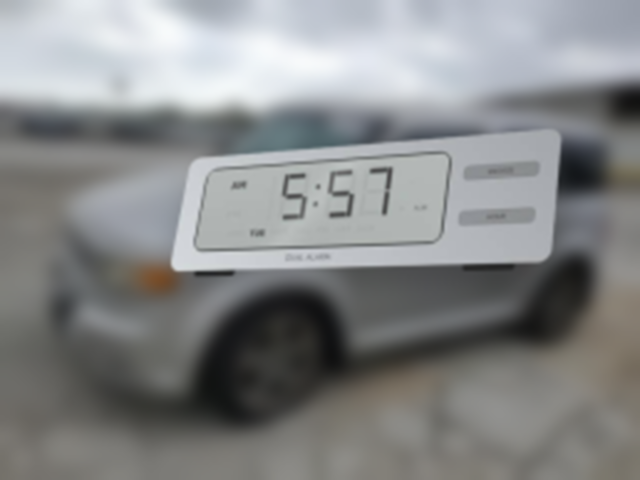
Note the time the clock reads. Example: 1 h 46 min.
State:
5 h 57 min
